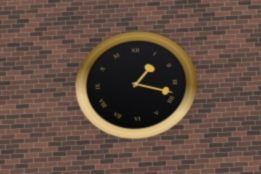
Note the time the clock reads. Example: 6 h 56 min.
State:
1 h 18 min
